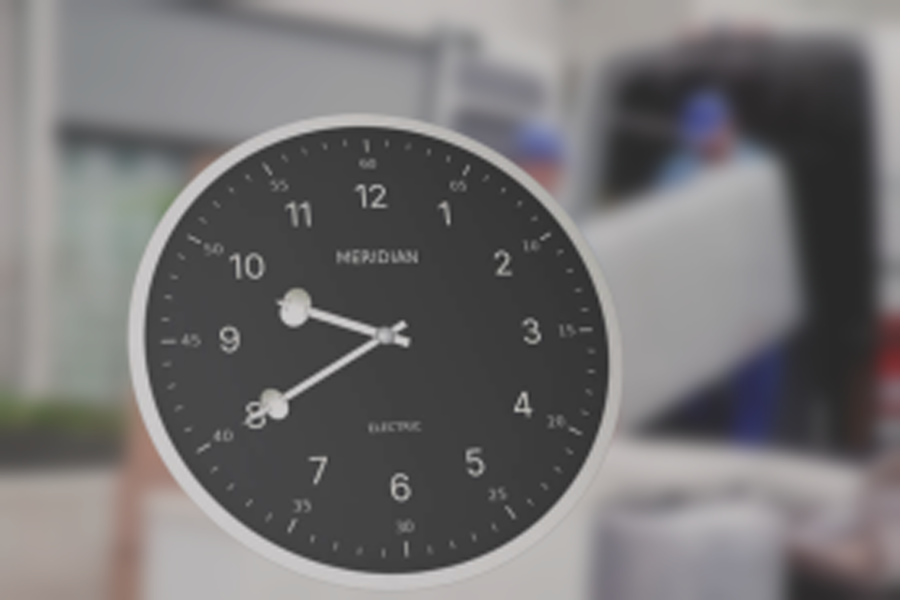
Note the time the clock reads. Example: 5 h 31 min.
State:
9 h 40 min
